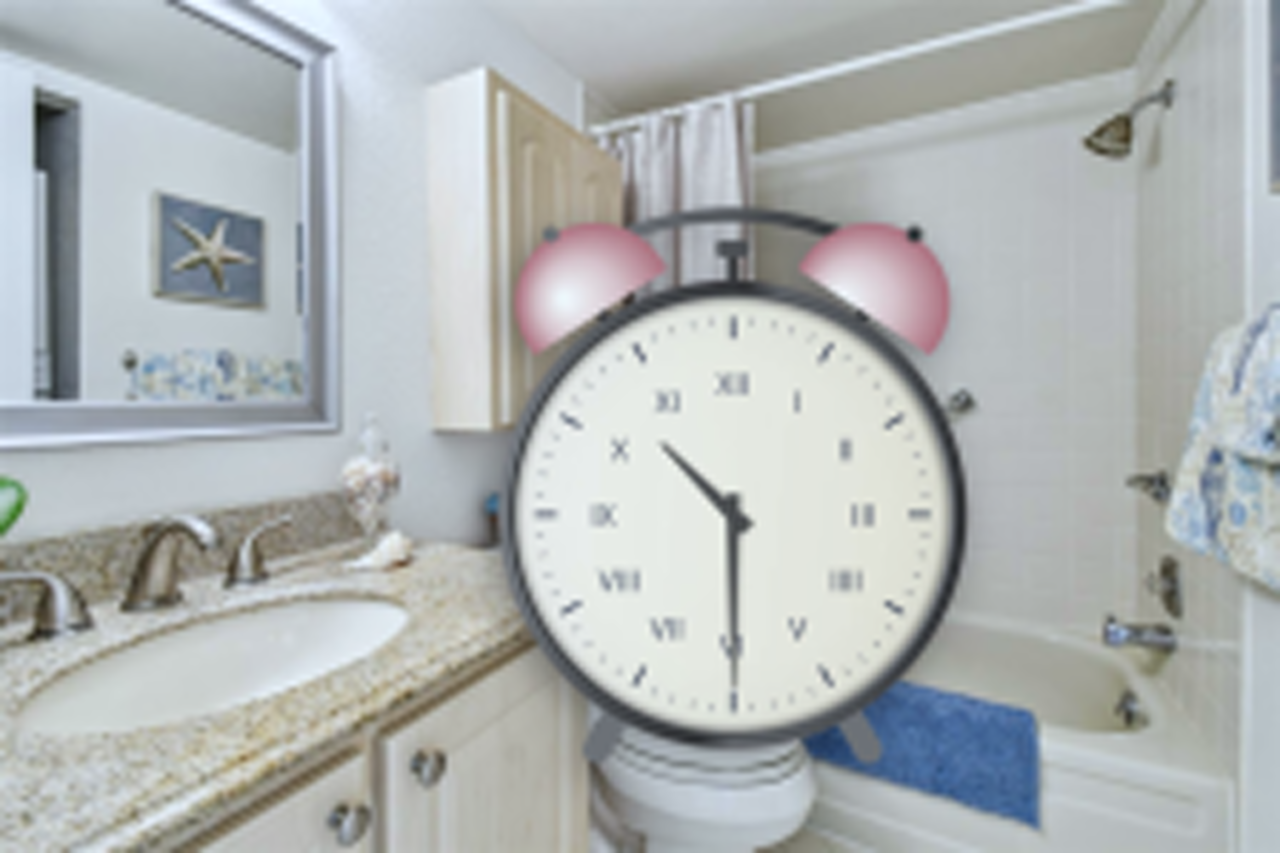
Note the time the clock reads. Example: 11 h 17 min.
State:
10 h 30 min
